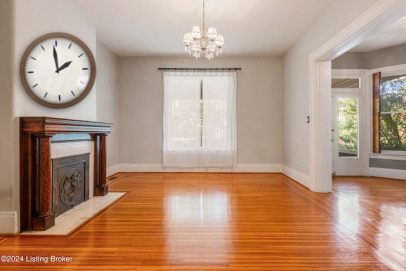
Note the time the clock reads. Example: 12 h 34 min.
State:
1 h 59 min
